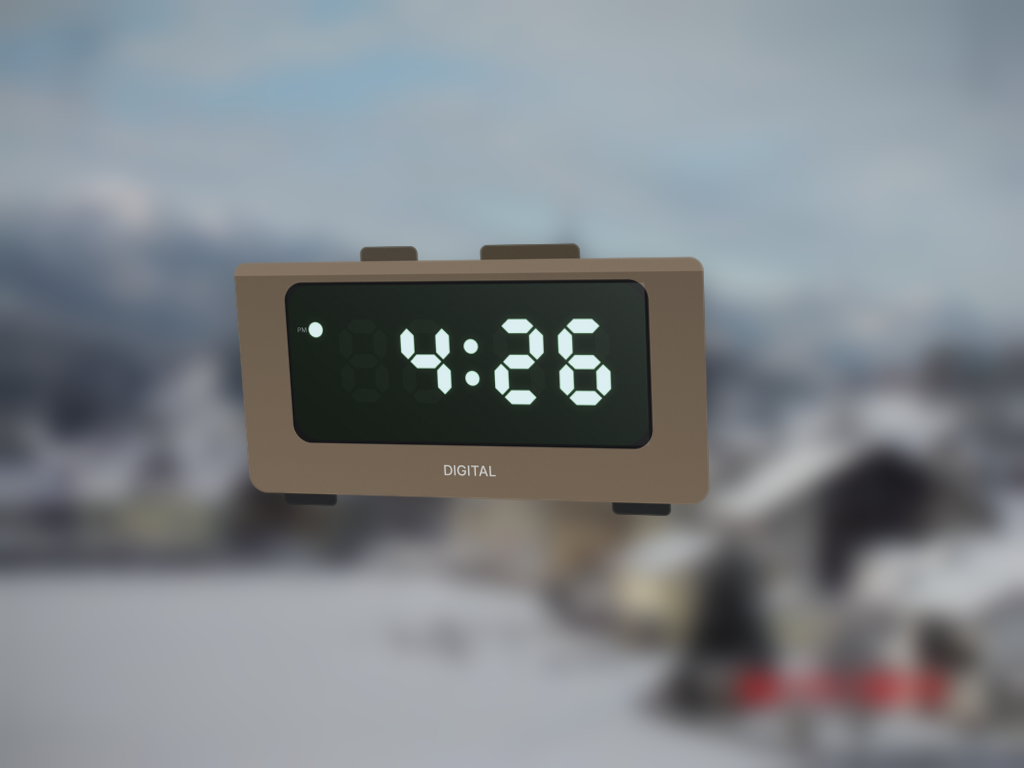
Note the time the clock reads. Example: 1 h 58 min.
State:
4 h 26 min
